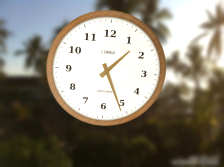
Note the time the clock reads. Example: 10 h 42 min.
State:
1 h 26 min
